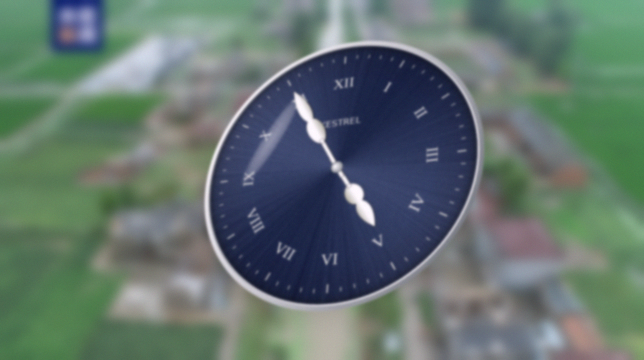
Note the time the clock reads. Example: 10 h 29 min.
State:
4 h 55 min
